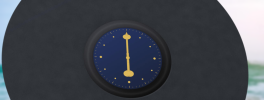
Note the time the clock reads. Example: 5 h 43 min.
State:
6 h 00 min
